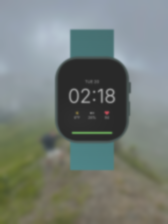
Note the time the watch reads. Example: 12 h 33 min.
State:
2 h 18 min
